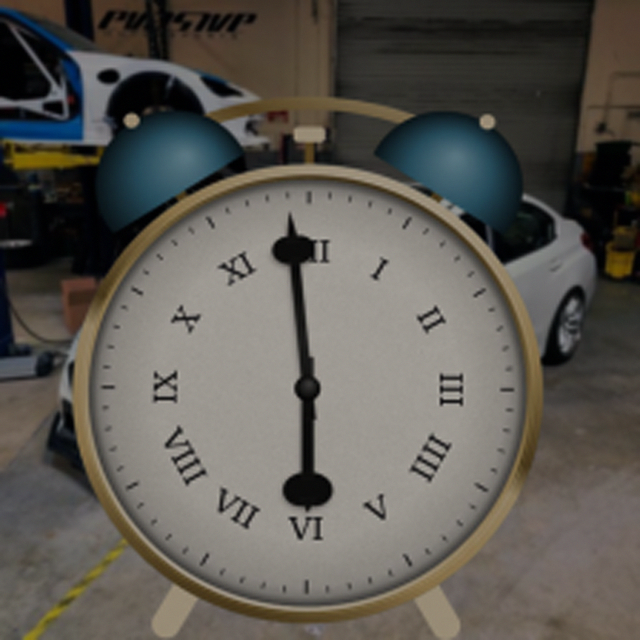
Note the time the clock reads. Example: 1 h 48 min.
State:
5 h 59 min
